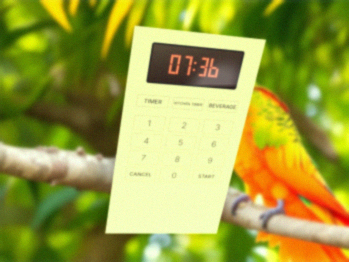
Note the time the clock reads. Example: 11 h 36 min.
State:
7 h 36 min
